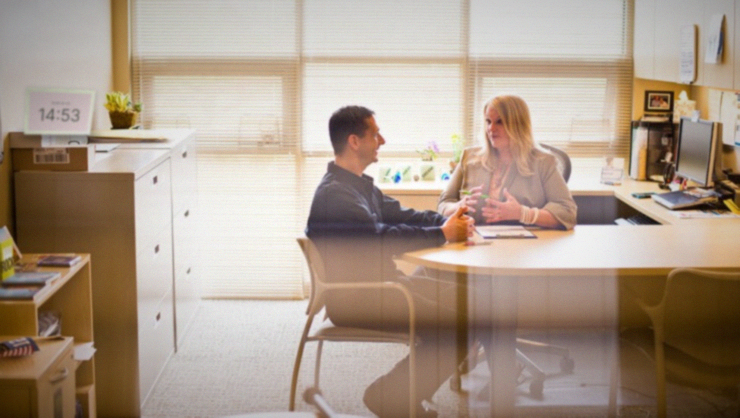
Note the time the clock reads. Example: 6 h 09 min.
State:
14 h 53 min
